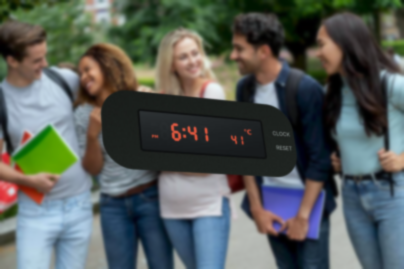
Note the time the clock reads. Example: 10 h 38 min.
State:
6 h 41 min
